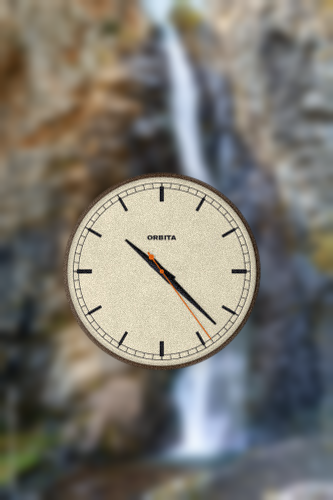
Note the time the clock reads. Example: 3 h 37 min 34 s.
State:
10 h 22 min 24 s
